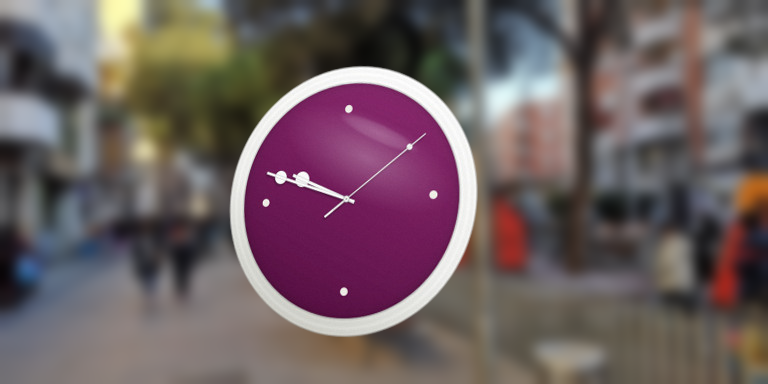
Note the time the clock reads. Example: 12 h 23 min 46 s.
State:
9 h 48 min 09 s
